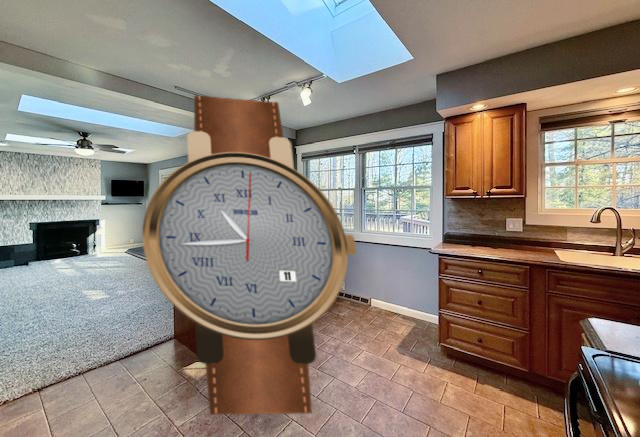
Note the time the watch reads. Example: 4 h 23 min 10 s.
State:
10 h 44 min 01 s
